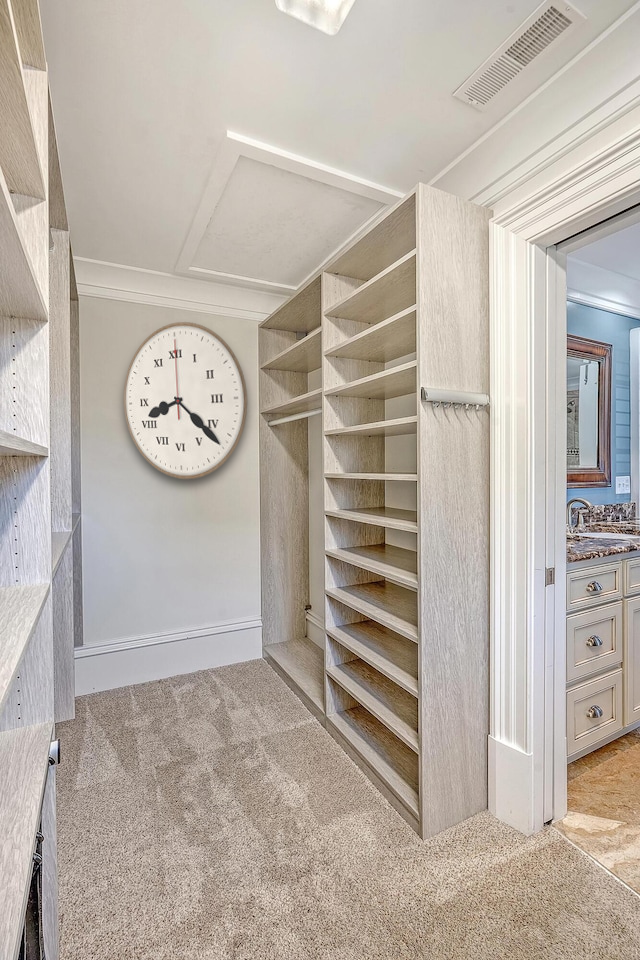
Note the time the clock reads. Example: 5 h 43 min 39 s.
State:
8 h 22 min 00 s
